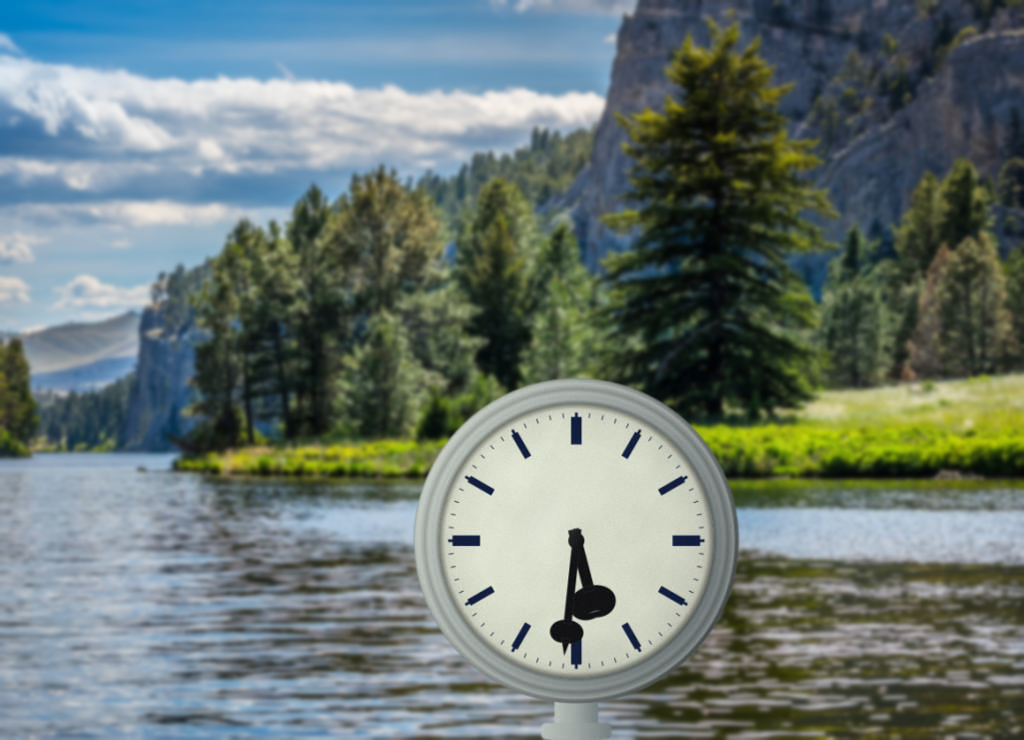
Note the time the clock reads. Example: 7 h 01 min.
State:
5 h 31 min
